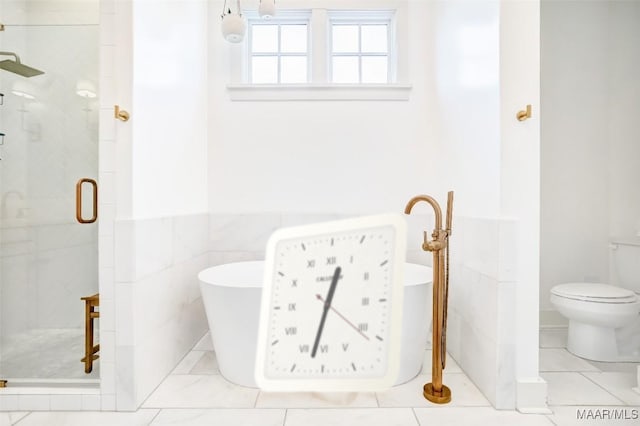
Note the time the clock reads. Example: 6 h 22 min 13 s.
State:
12 h 32 min 21 s
